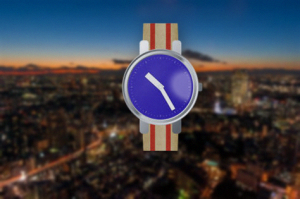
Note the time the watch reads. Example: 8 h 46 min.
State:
10 h 25 min
